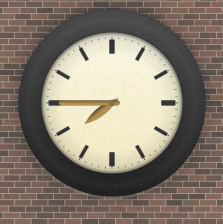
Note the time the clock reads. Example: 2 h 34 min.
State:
7 h 45 min
